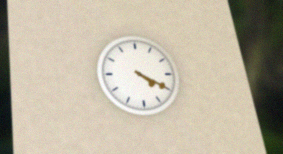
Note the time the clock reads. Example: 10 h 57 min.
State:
4 h 20 min
